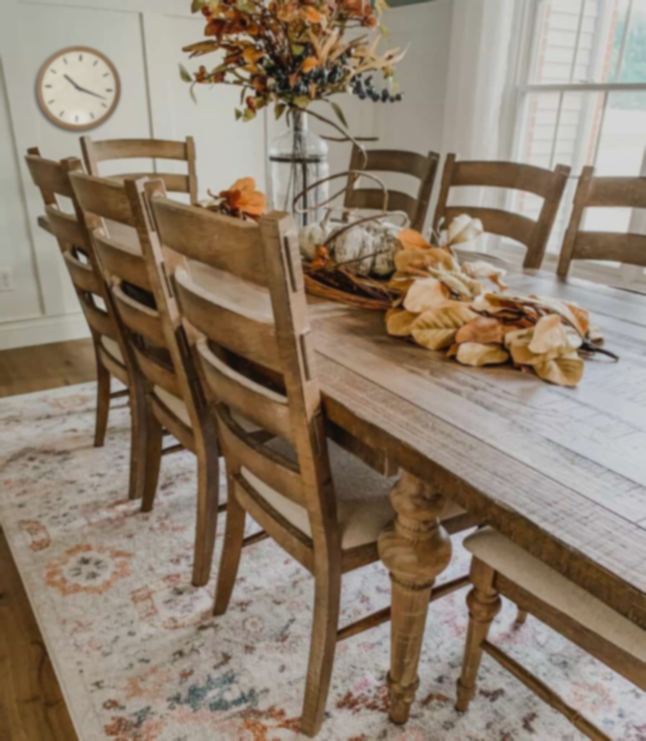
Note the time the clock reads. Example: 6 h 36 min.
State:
10 h 18 min
